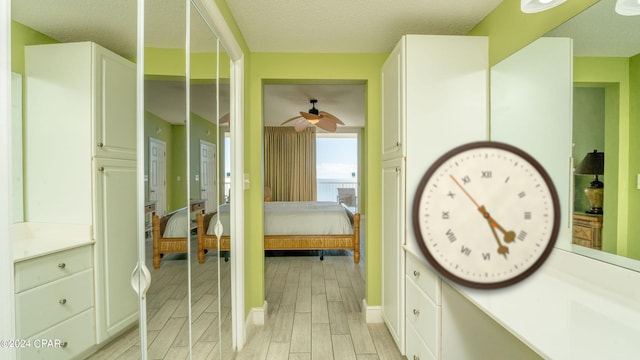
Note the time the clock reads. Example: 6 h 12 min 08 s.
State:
4 h 25 min 53 s
